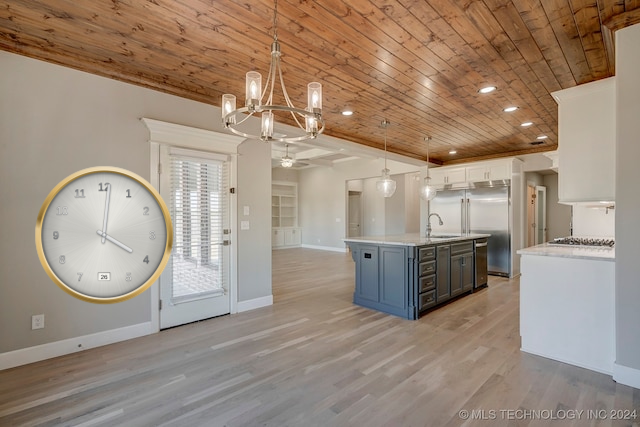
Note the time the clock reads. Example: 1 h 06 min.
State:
4 h 01 min
